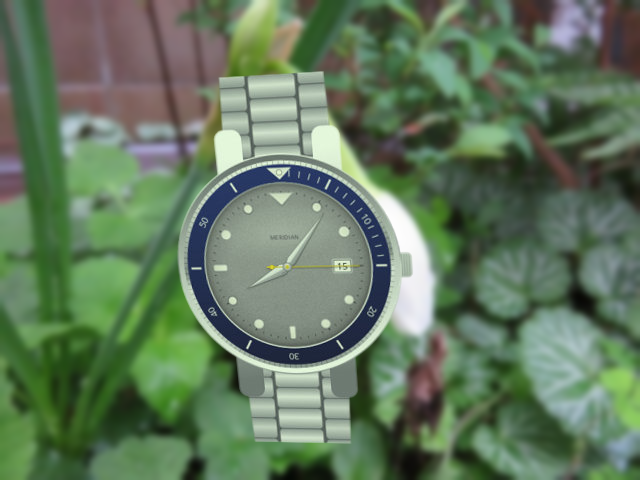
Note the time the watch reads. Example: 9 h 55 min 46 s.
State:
8 h 06 min 15 s
